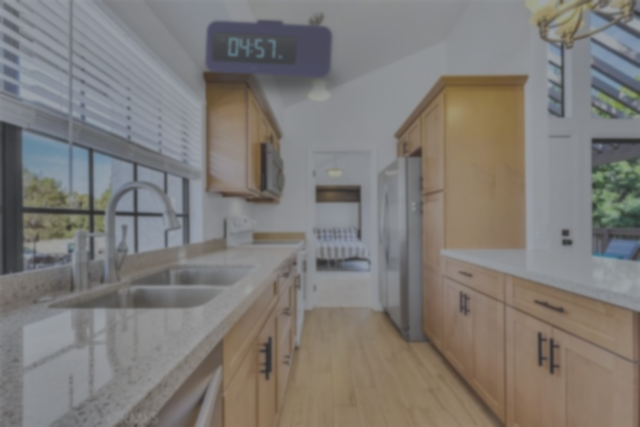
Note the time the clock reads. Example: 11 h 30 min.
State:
4 h 57 min
